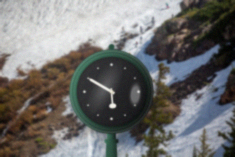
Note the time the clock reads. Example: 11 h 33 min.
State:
5 h 50 min
